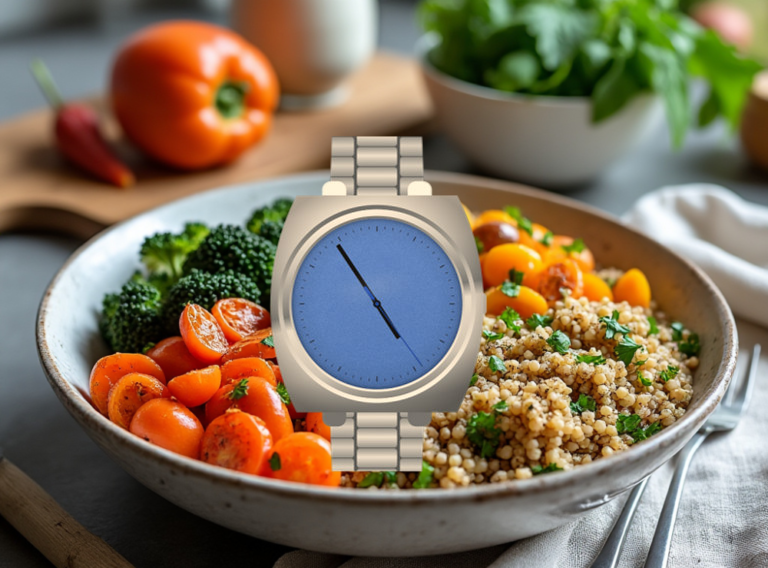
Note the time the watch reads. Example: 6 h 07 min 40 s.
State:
4 h 54 min 24 s
